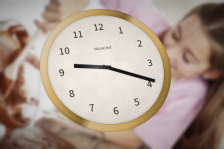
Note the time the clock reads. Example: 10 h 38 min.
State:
9 h 19 min
